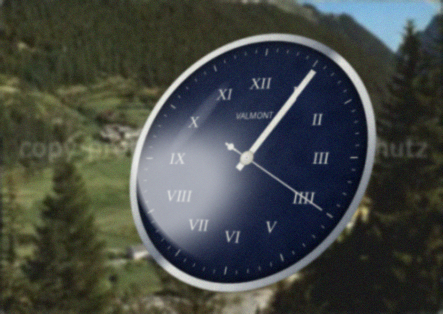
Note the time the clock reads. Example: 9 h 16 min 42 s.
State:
1 h 05 min 20 s
